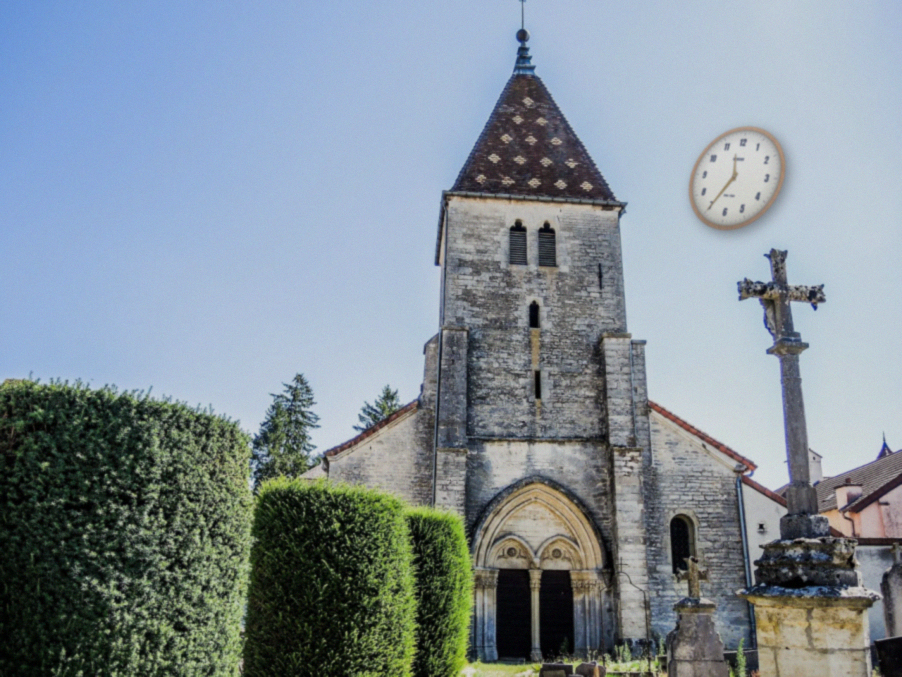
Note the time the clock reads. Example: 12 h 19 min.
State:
11 h 35 min
